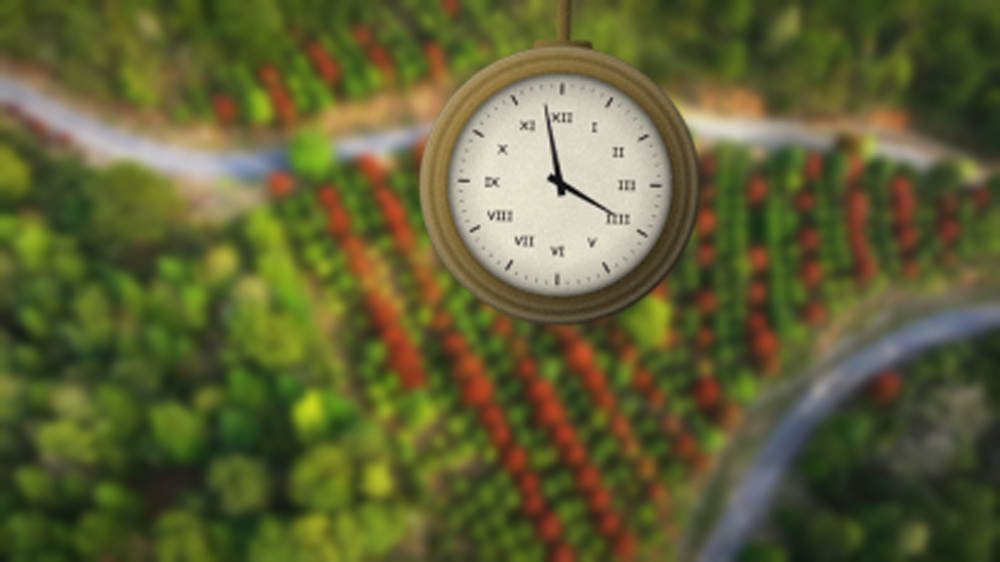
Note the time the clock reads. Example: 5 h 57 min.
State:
3 h 58 min
